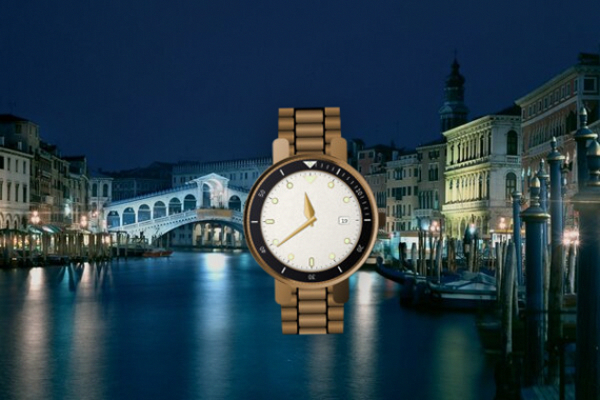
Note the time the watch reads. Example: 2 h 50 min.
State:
11 h 39 min
